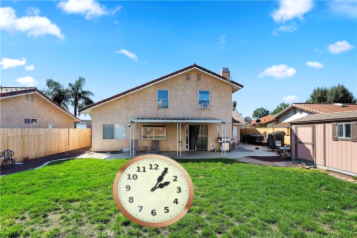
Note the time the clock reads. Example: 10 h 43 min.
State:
2 h 05 min
